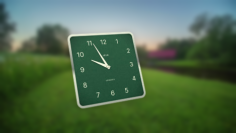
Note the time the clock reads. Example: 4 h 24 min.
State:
9 h 56 min
